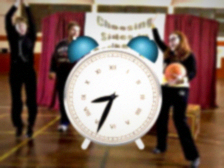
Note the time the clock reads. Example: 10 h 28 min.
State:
8 h 34 min
